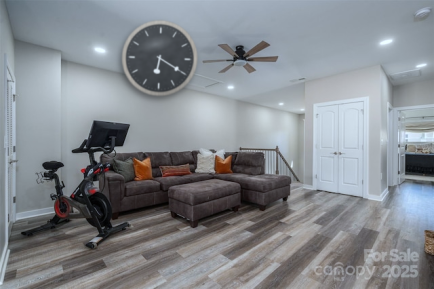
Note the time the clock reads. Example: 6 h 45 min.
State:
6 h 20 min
